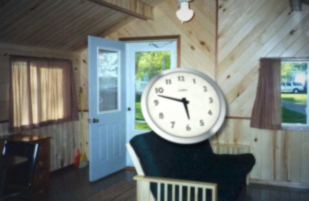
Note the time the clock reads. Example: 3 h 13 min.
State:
5 h 48 min
